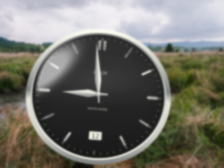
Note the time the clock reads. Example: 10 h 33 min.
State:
8 h 59 min
